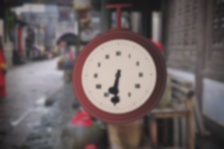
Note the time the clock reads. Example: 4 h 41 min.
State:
6 h 31 min
